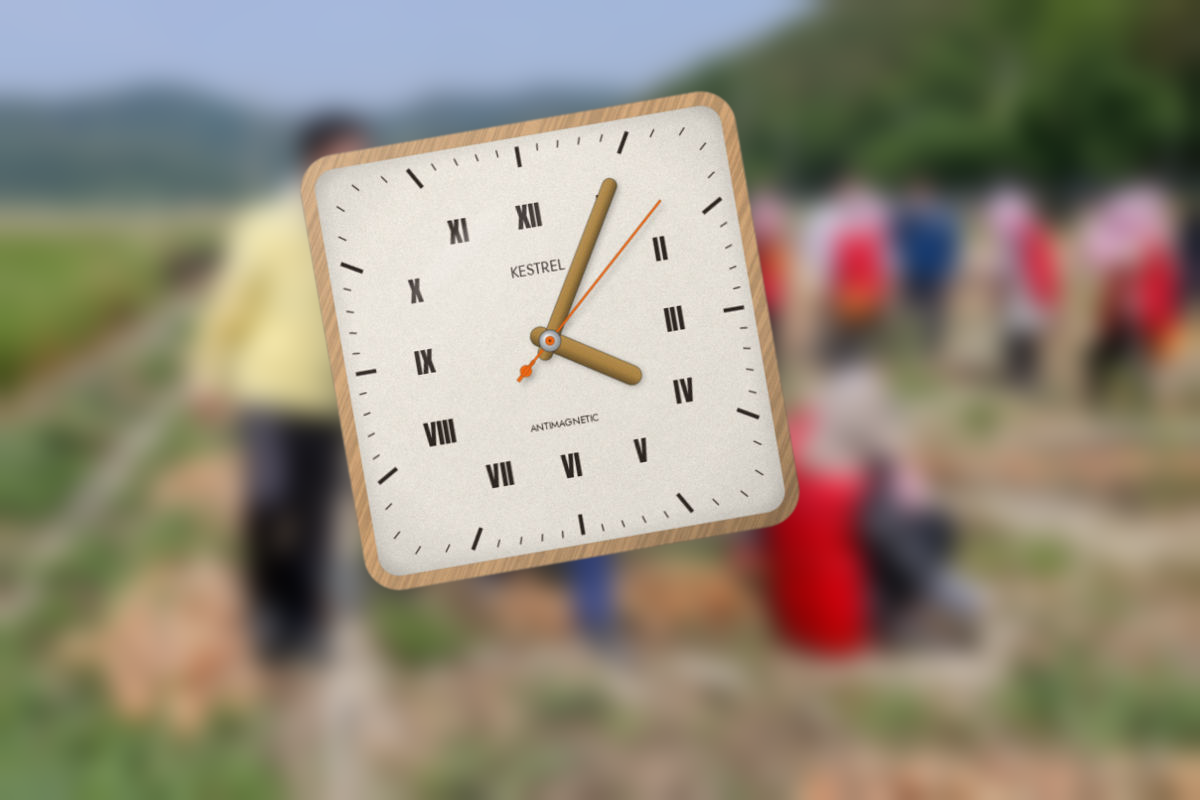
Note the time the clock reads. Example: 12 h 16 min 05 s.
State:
4 h 05 min 08 s
